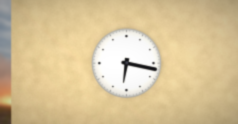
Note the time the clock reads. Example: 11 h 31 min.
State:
6 h 17 min
